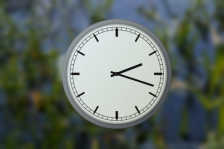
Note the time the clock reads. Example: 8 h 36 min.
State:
2 h 18 min
